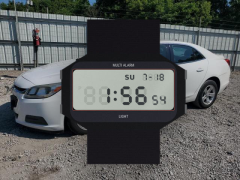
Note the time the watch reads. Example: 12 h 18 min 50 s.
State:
1 h 56 min 54 s
